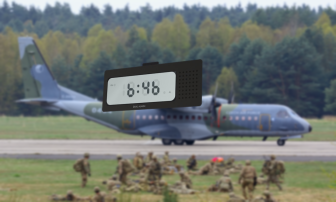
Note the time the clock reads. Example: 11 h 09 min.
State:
6 h 46 min
